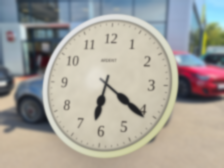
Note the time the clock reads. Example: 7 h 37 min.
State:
6 h 21 min
